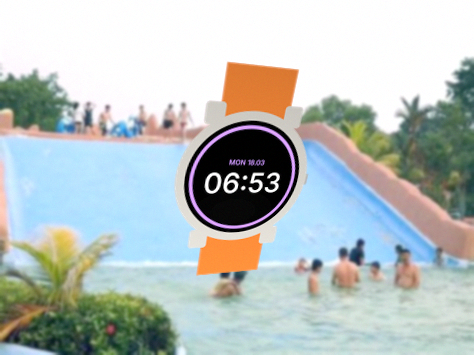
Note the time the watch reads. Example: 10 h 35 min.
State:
6 h 53 min
